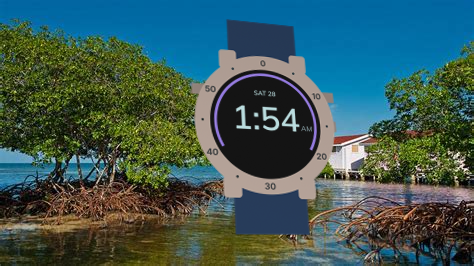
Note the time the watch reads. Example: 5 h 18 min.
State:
1 h 54 min
